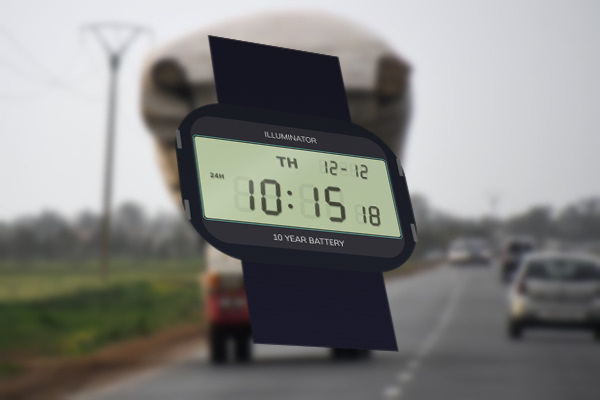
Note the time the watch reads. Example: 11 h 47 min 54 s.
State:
10 h 15 min 18 s
